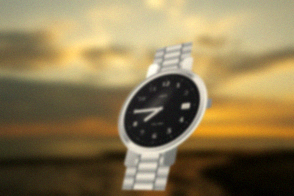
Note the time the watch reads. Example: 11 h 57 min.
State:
7 h 45 min
